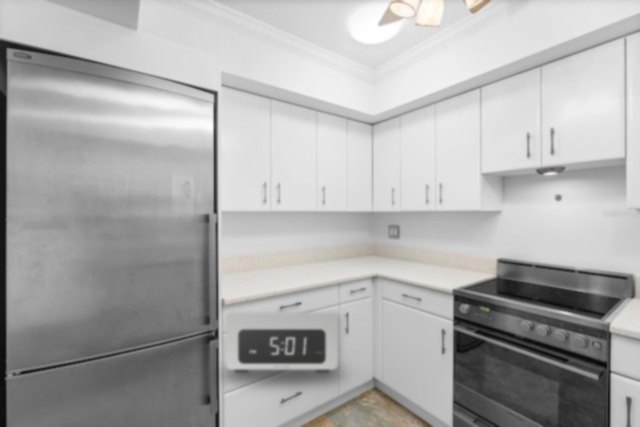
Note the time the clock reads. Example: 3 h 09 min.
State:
5 h 01 min
